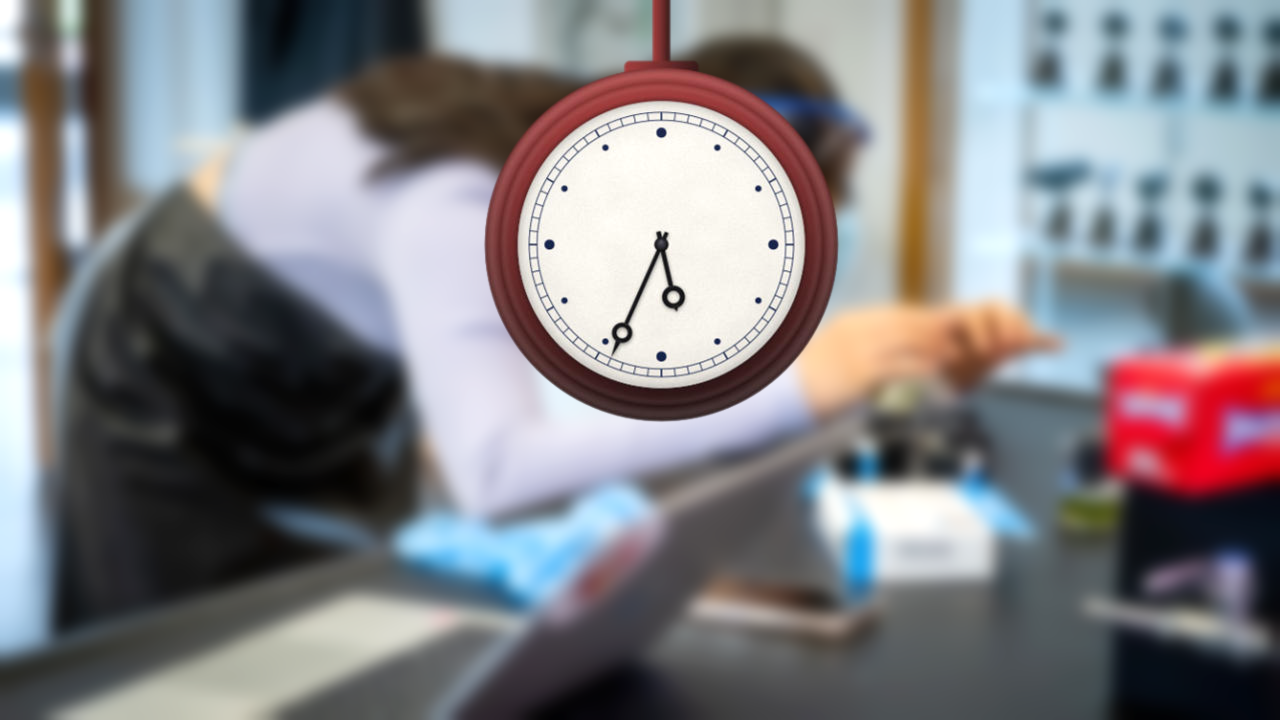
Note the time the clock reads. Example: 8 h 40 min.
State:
5 h 34 min
